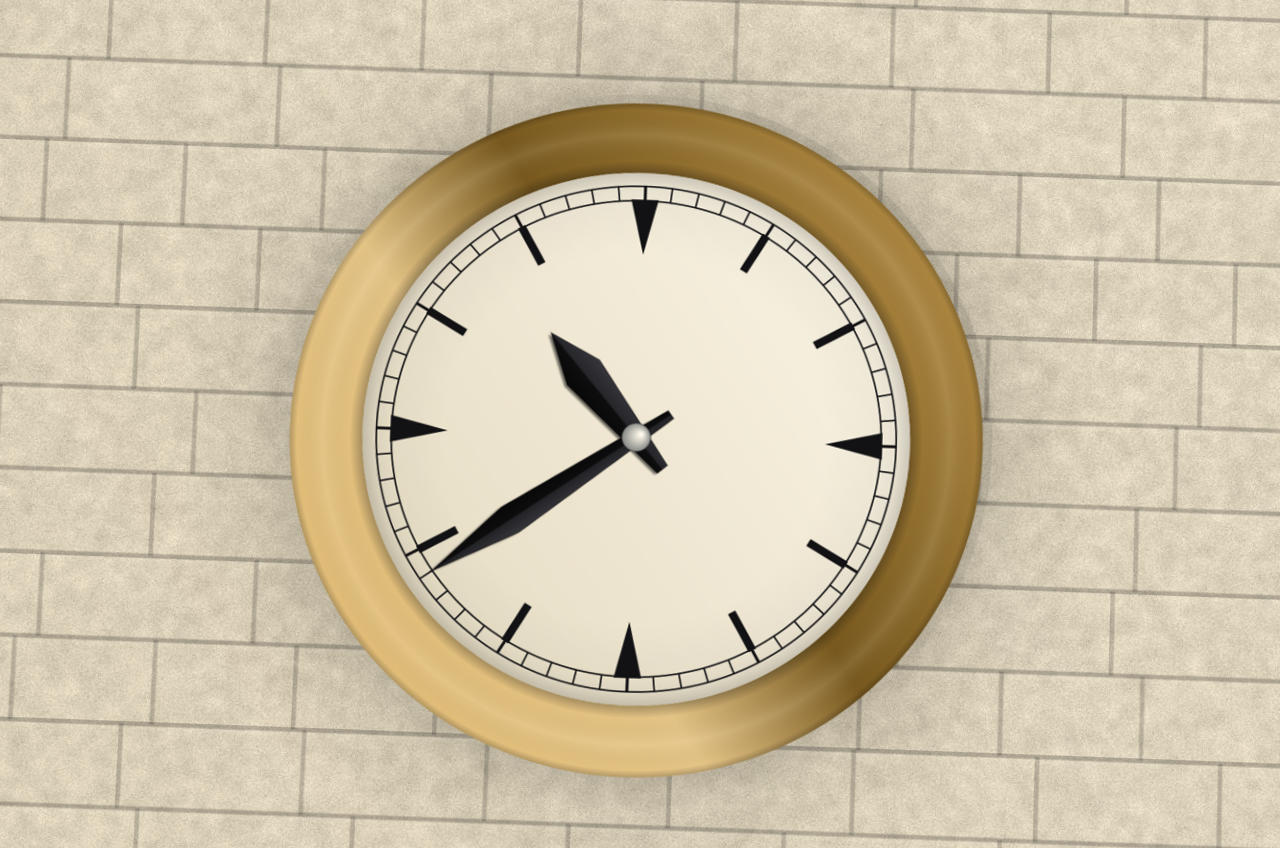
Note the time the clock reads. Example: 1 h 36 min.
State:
10 h 39 min
